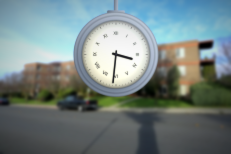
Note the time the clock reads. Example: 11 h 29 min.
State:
3 h 31 min
